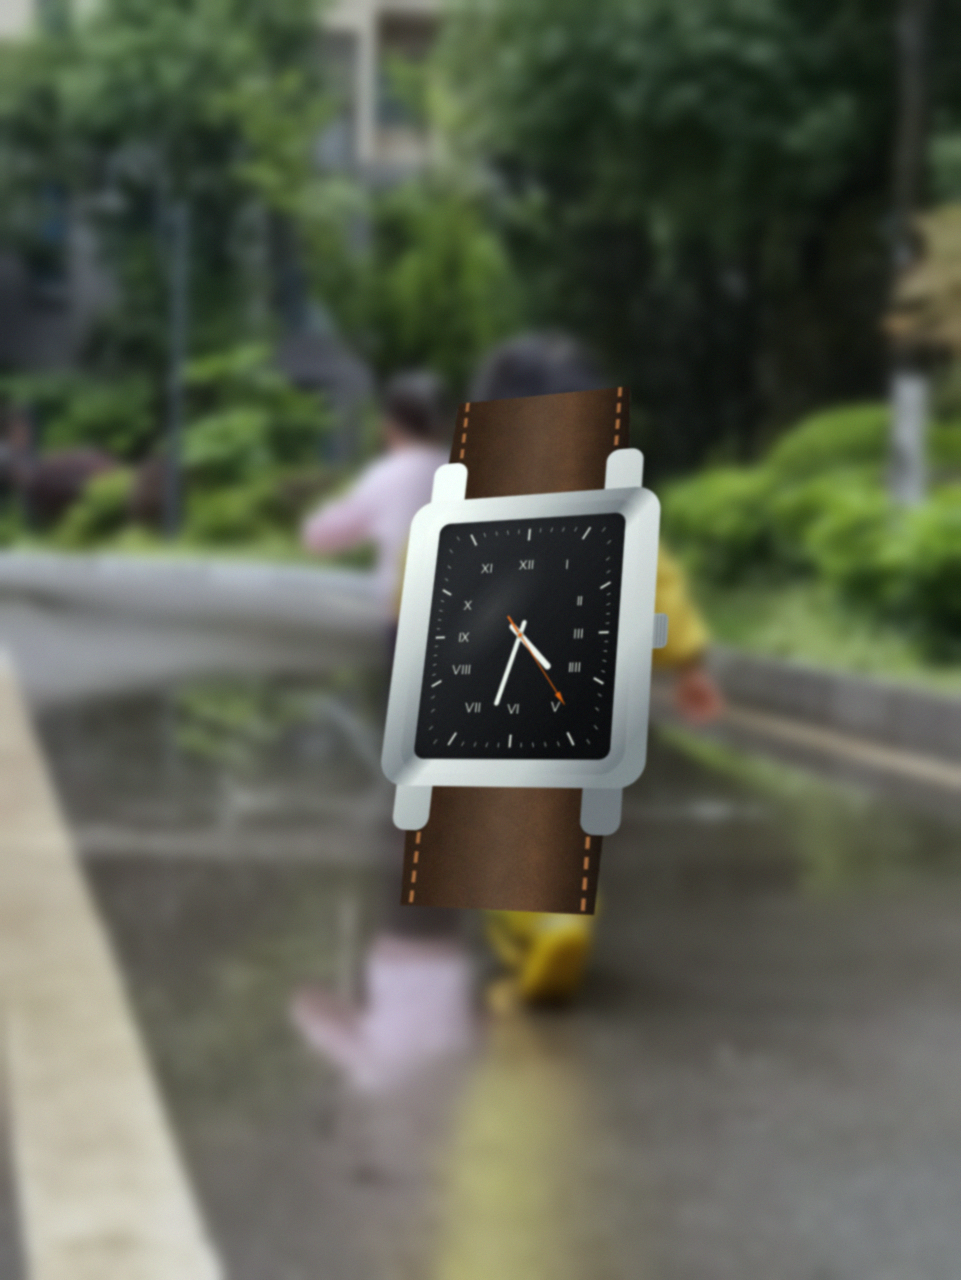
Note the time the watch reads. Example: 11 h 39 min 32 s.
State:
4 h 32 min 24 s
